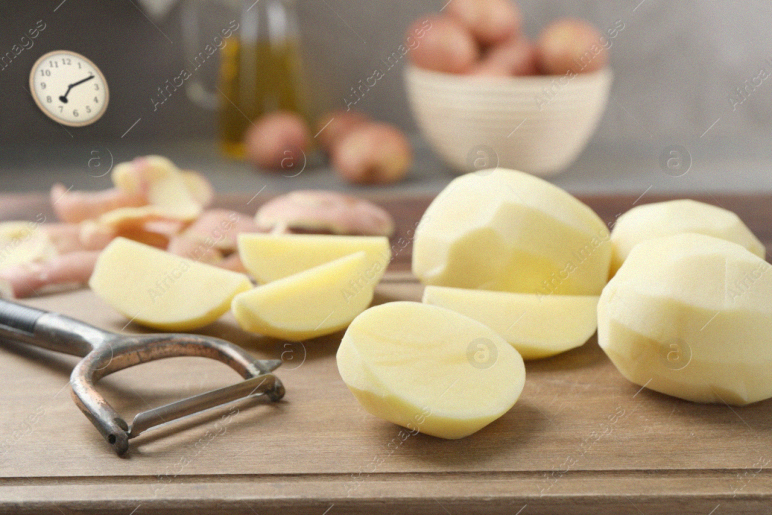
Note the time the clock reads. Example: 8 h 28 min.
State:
7 h 11 min
